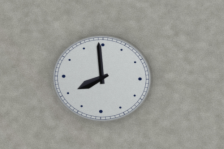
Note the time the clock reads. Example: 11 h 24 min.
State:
7 h 59 min
